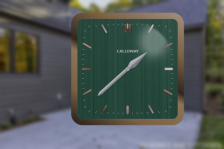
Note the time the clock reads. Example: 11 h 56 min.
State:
1 h 38 min
